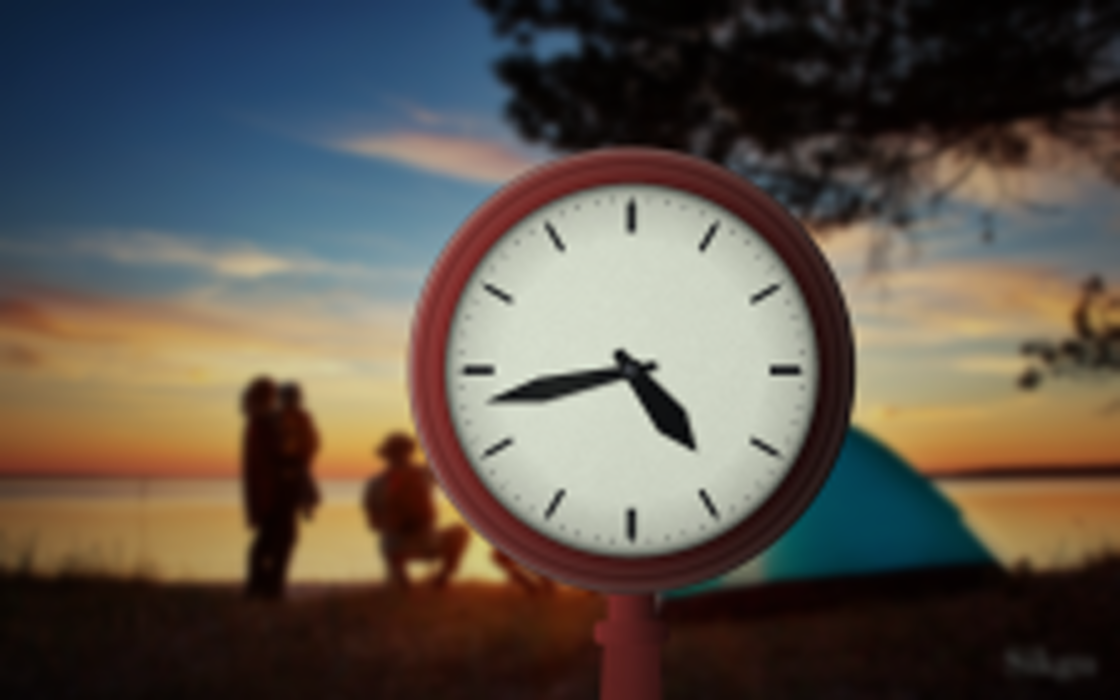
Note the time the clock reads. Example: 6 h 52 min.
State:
4 h 43 min
